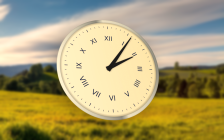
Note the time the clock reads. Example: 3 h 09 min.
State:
2 h 06 min
